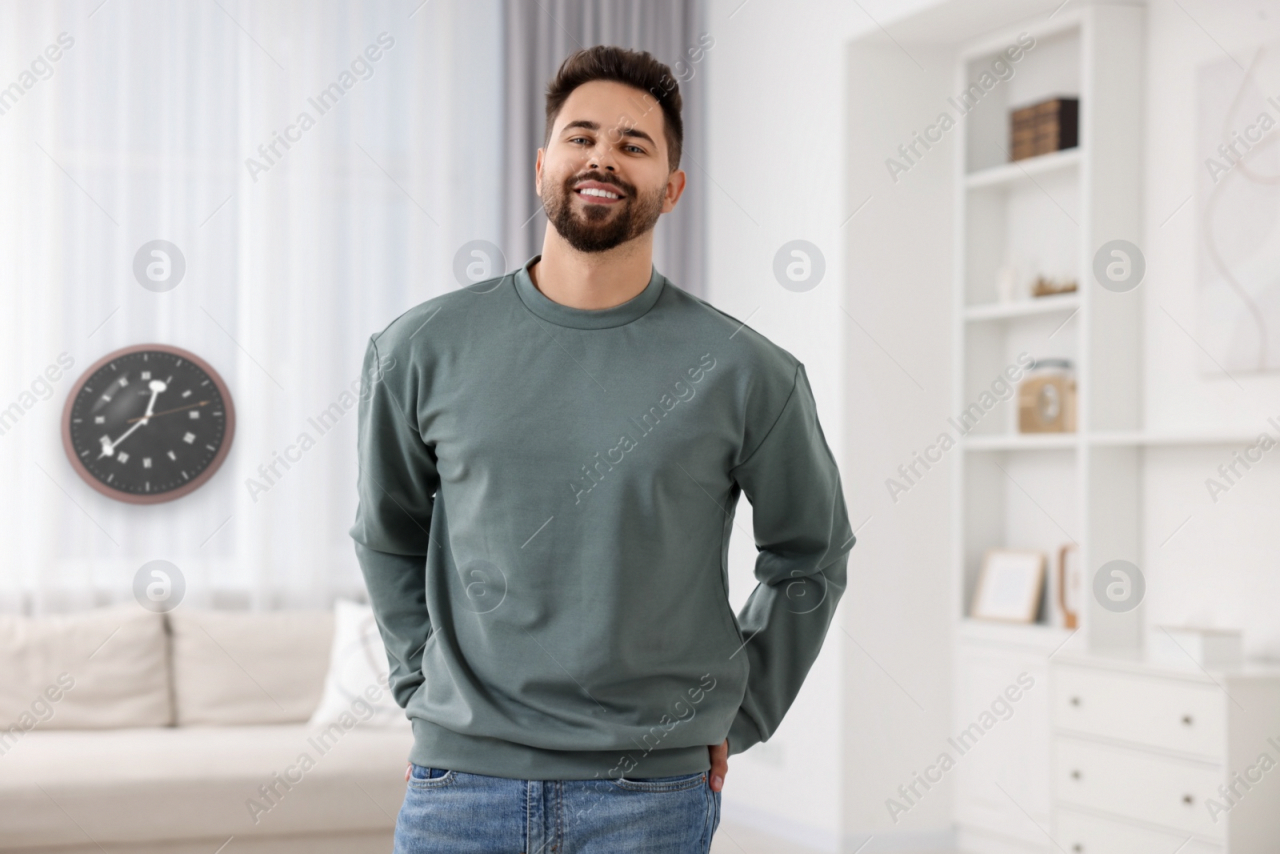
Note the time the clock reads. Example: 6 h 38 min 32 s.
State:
12 h 38 min 13 s
